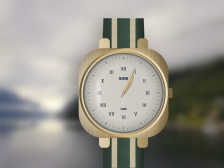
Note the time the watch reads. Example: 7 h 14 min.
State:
1 h 04 min
